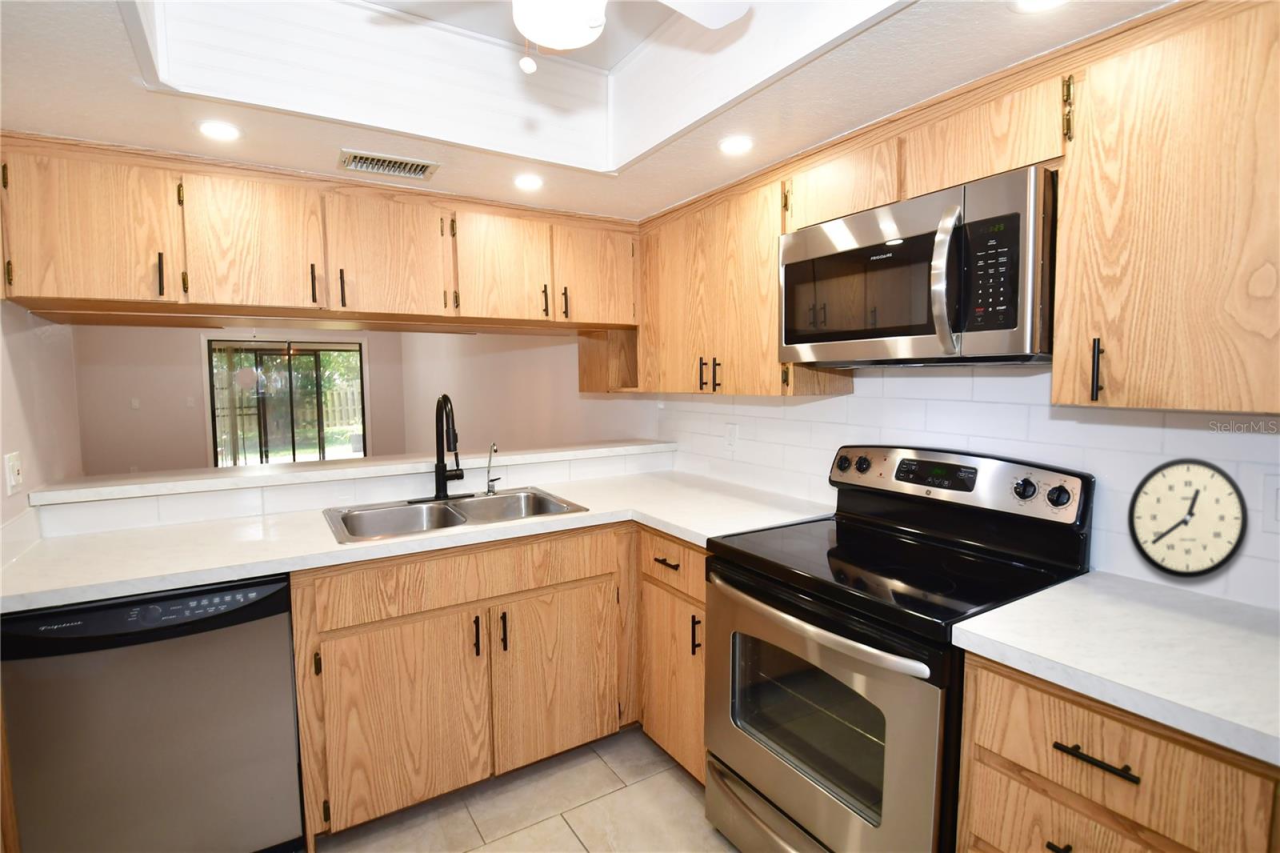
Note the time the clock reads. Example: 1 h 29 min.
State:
12 h 39 min
